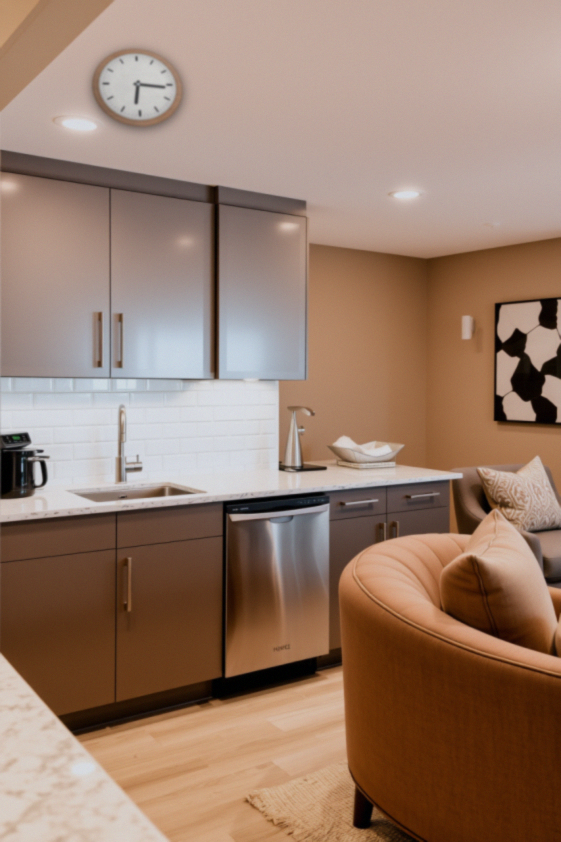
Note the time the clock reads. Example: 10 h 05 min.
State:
6 h 16 min
